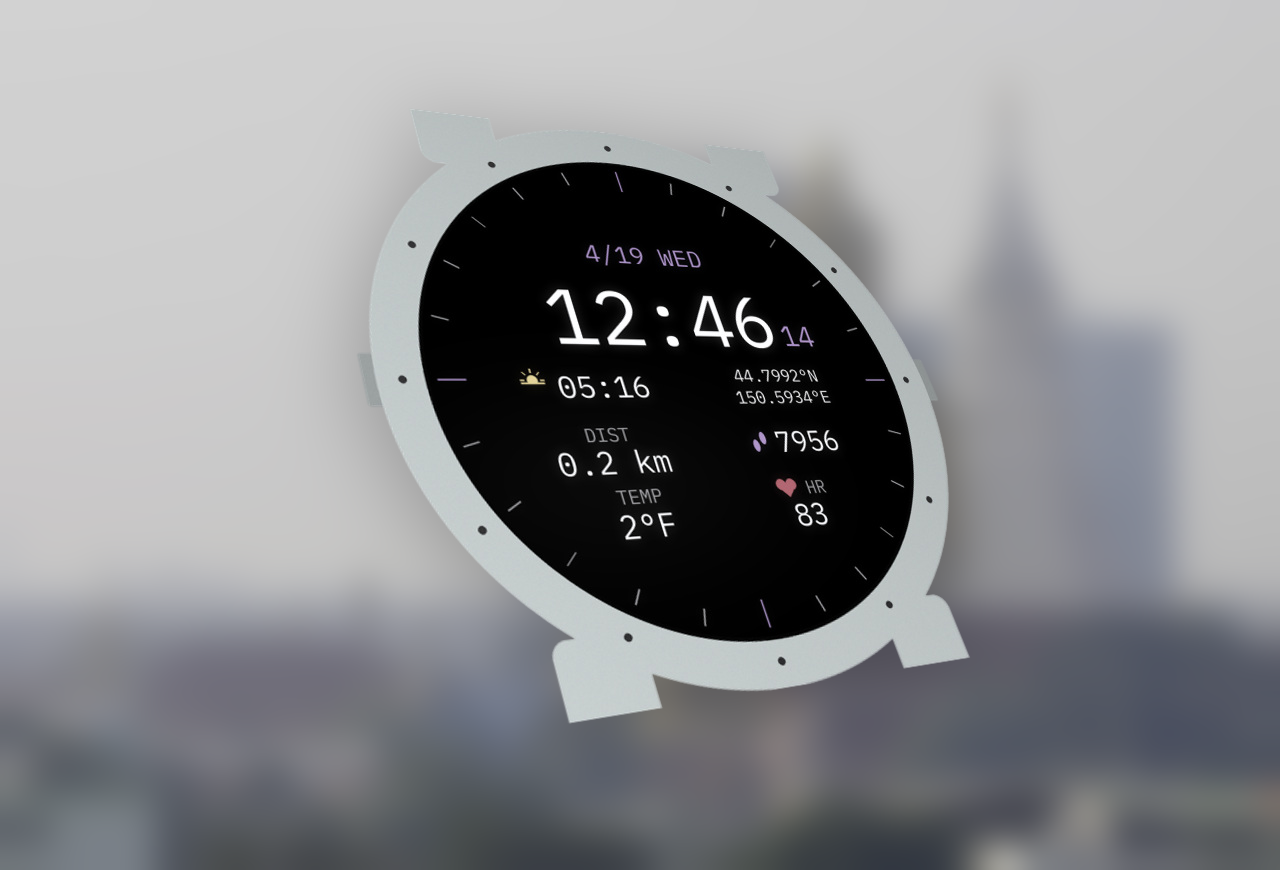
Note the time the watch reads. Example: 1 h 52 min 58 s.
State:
12 h 46 min 14 s
